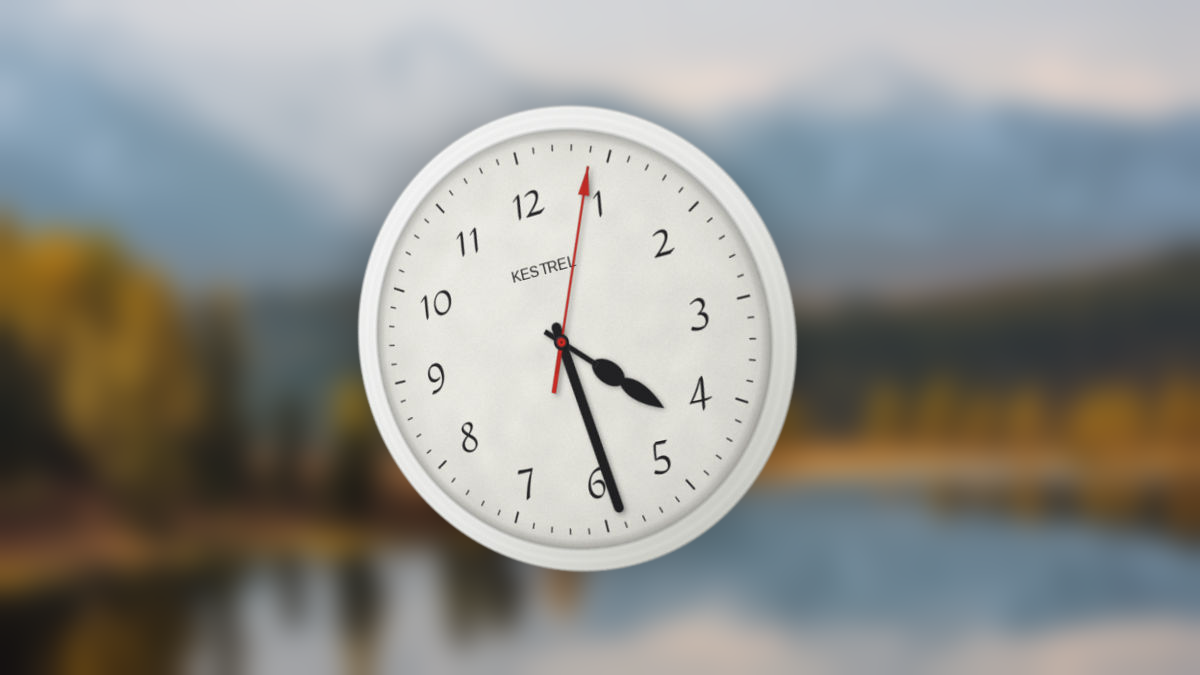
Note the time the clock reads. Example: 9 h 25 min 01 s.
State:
4 h 29 min 04 s
